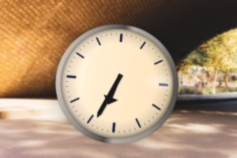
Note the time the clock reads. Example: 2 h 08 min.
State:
6 h 34 min
